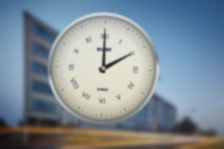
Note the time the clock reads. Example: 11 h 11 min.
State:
2 h 00 min
